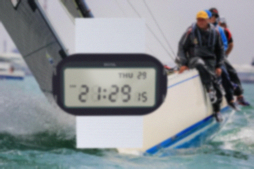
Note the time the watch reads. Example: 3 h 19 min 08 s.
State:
21 h 29 min 15 s
